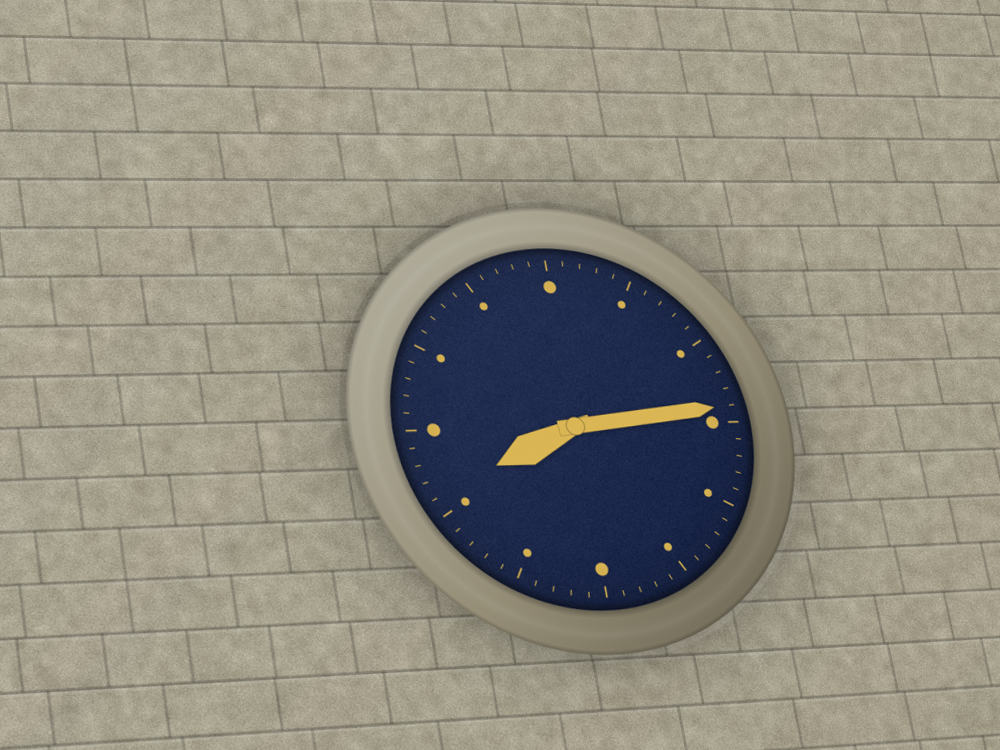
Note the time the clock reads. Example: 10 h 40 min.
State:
8 h 14 min
